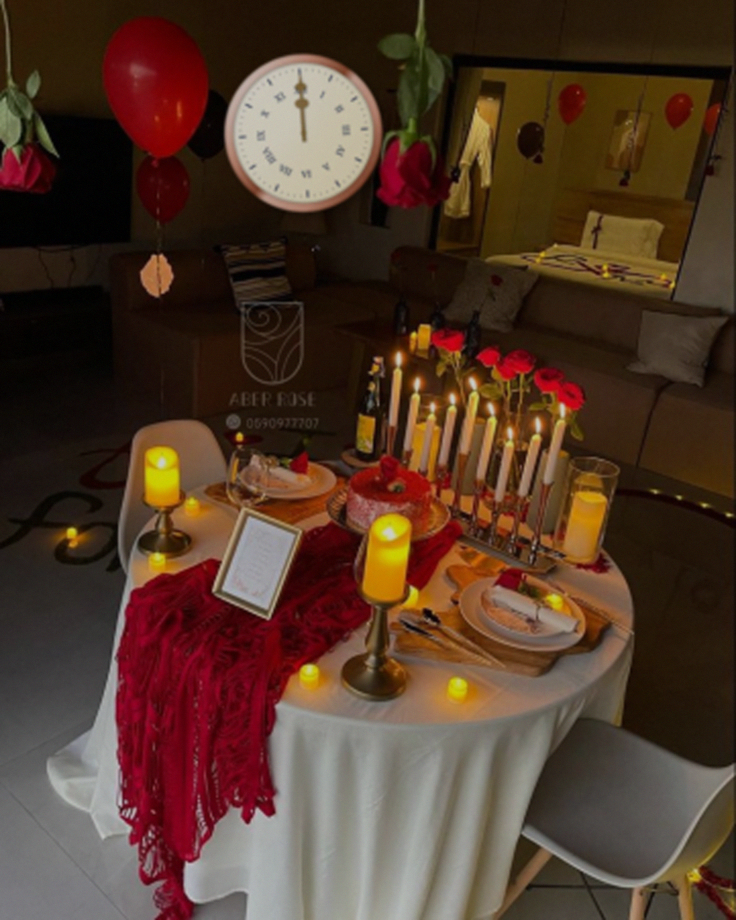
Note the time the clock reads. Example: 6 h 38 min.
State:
12 h 00 min
